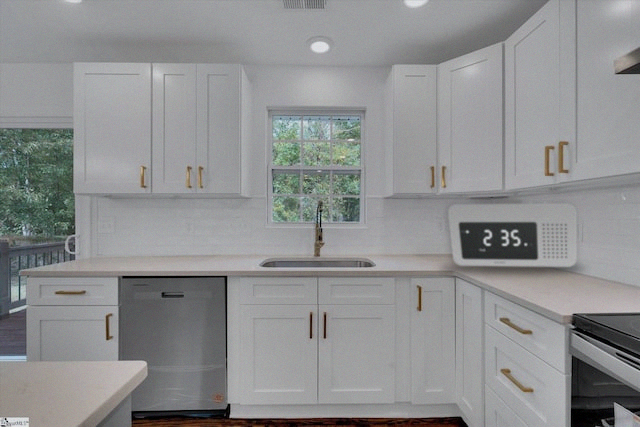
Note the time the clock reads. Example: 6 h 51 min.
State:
2 h 35 min
